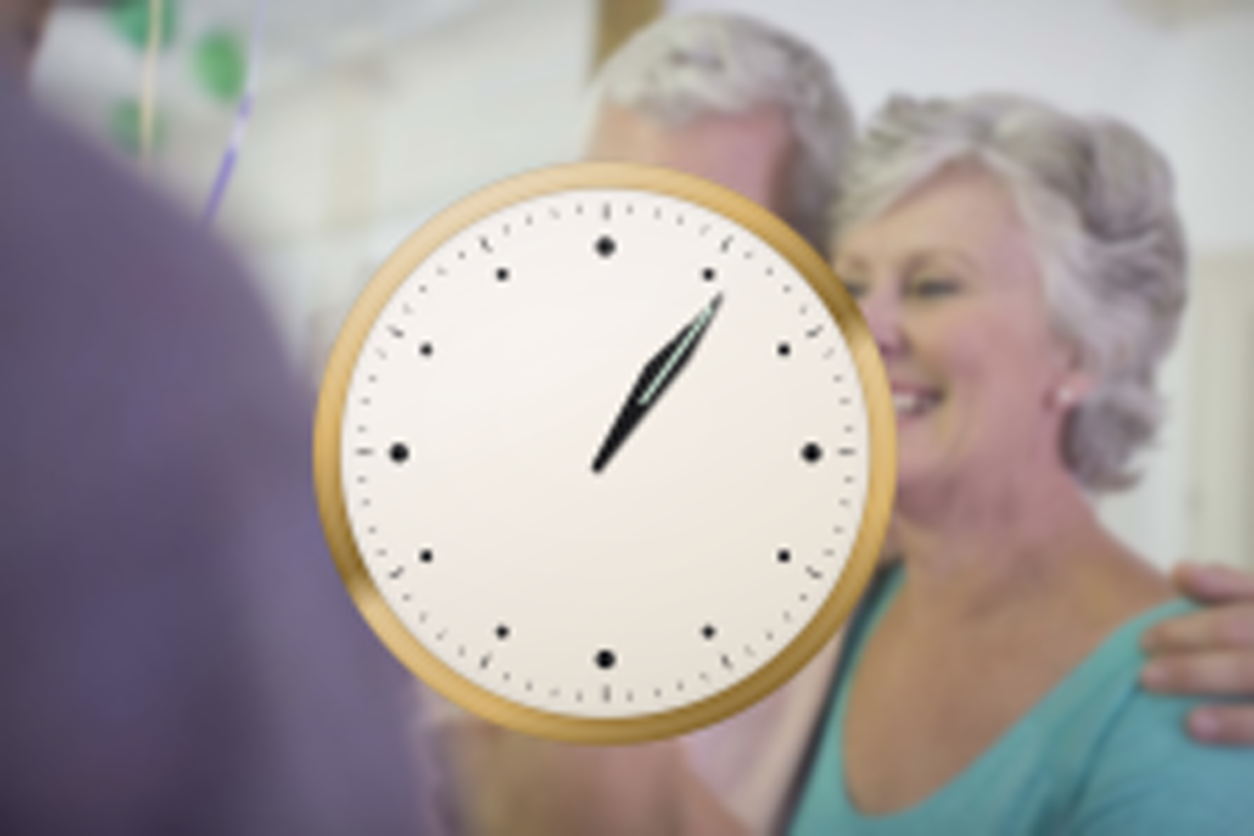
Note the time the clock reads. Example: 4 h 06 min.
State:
1 h 06 min
